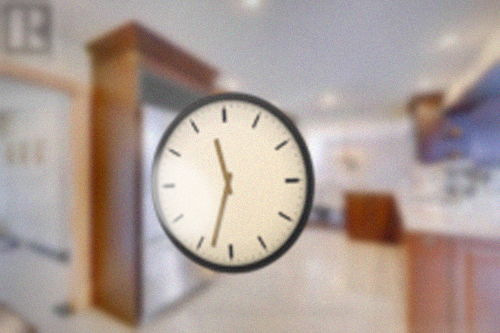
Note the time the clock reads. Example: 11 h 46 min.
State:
11 h 33 min
